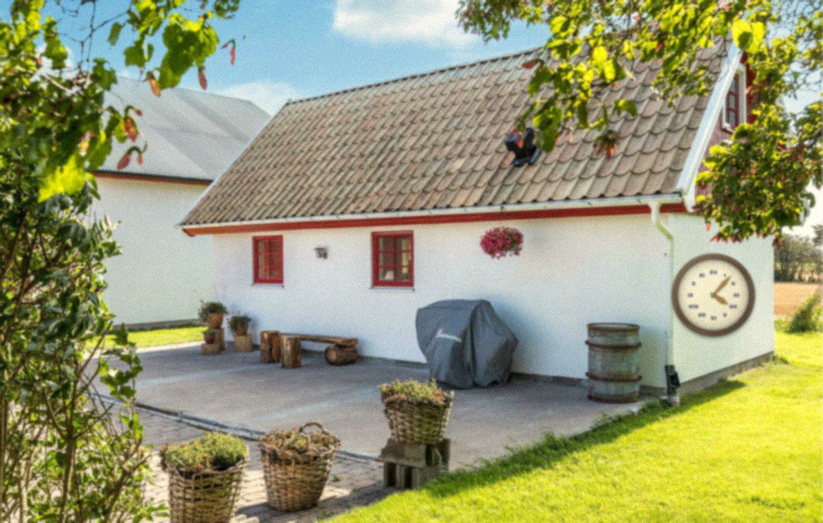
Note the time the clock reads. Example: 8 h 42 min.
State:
4 h 07 min
